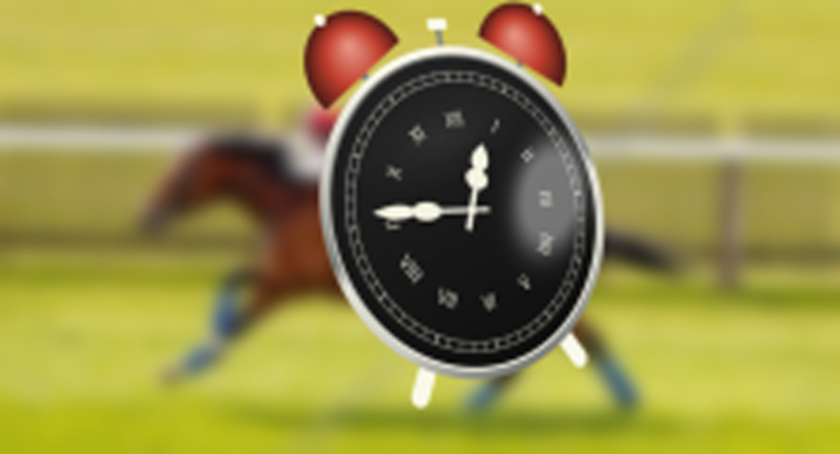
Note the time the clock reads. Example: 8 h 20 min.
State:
12 h 46 min
